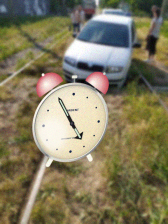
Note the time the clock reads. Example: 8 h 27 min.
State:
4 h 55 min
